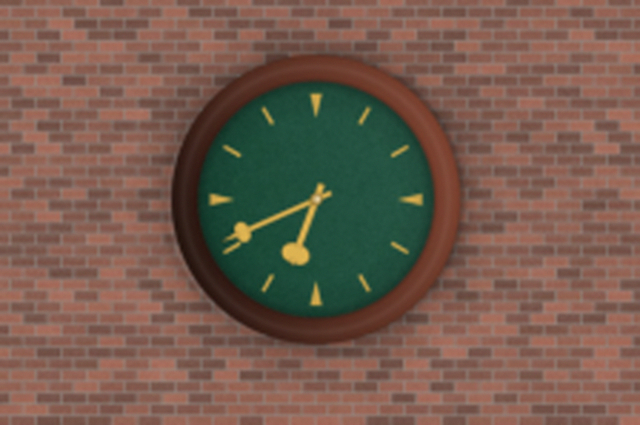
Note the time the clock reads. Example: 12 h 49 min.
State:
6 h 41 min
